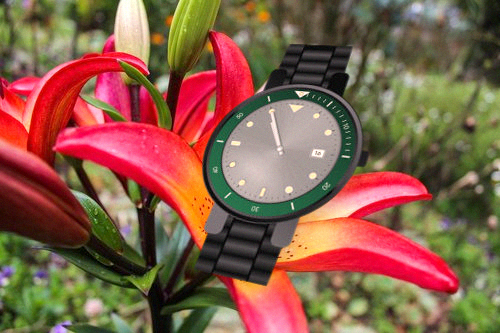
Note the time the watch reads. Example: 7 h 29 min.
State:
10 h 55 min
